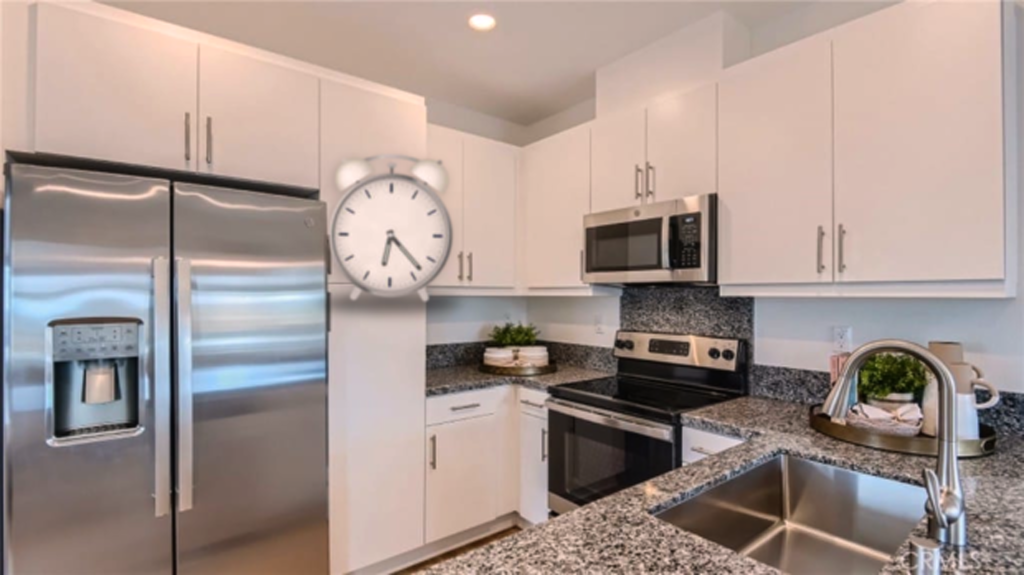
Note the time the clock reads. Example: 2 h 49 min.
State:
6 h 23 min
